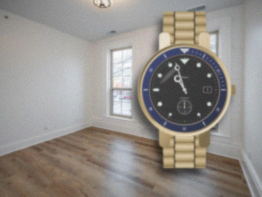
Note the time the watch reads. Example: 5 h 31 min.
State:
10 h 57 min
